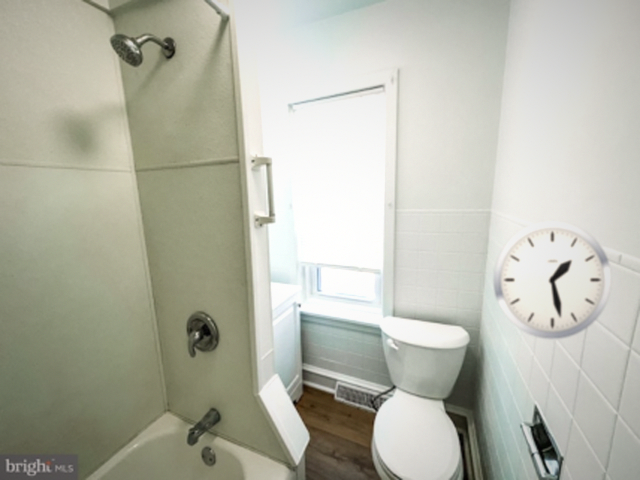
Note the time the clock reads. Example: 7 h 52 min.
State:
1 h 28 min
